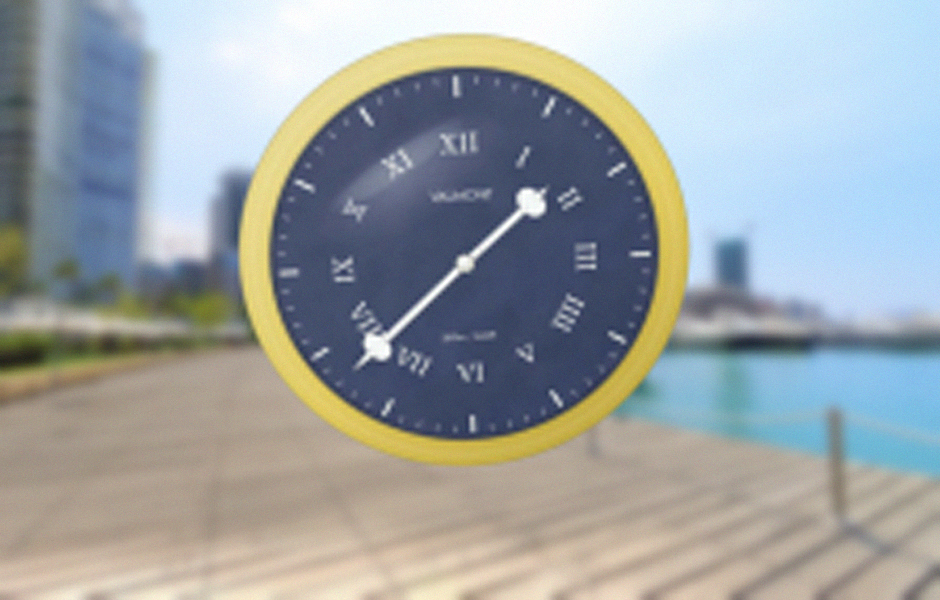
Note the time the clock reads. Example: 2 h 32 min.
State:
1 h 38 min
